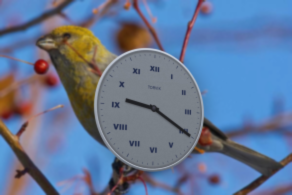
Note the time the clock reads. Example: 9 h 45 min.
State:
9 h 20 min
